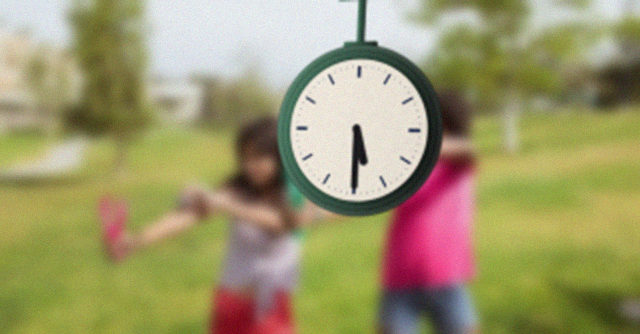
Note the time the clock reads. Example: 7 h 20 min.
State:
5 h 30 min
